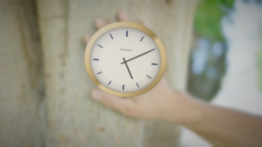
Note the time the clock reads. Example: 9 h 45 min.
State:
5 h 10 min
